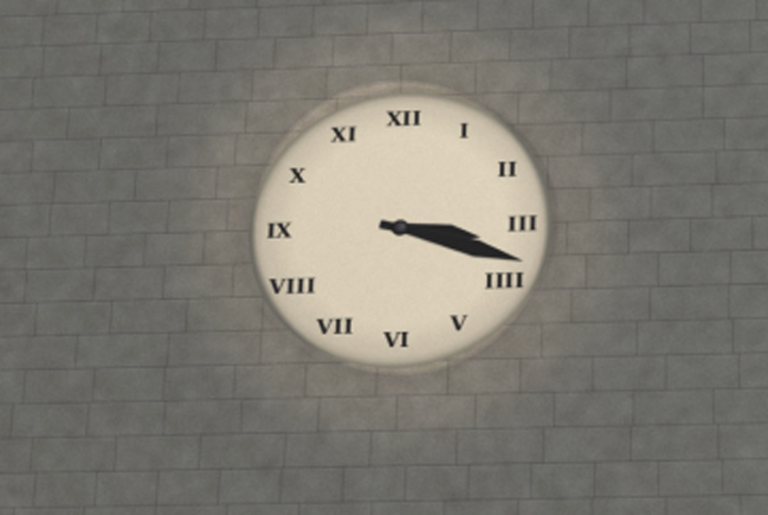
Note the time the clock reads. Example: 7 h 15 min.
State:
3 h 18 min
